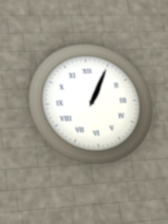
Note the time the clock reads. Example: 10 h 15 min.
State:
1 h 05 min
